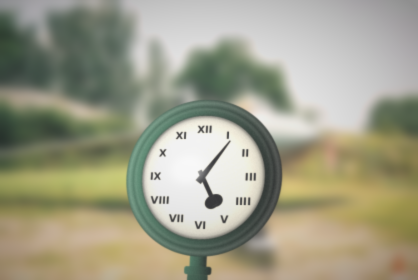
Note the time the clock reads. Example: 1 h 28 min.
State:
5 h 06 min
